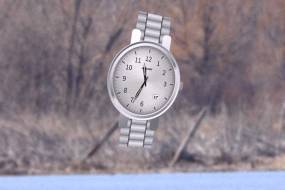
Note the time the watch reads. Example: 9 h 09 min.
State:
11 h 34 min
